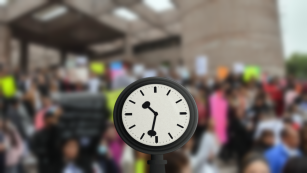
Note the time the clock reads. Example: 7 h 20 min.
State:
10 h 32 min
